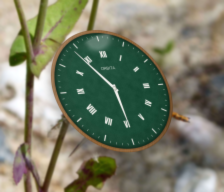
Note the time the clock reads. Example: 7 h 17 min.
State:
5 h 54 min
